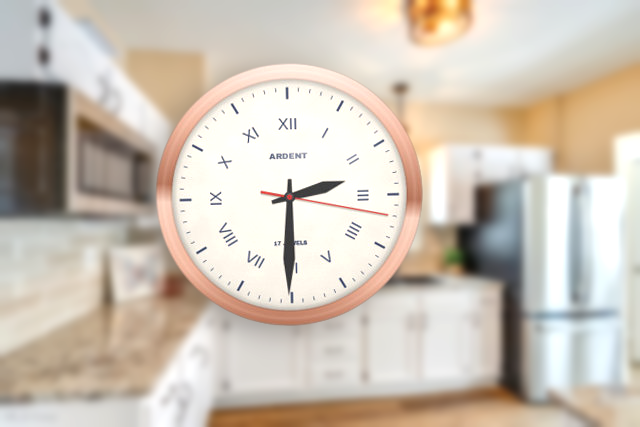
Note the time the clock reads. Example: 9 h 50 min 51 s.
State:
2 h 30 min 17 s
